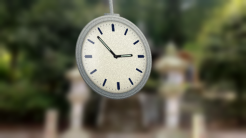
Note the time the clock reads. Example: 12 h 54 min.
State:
2 h 53 min
